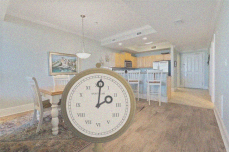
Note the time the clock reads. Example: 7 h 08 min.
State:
2 h 01 min
